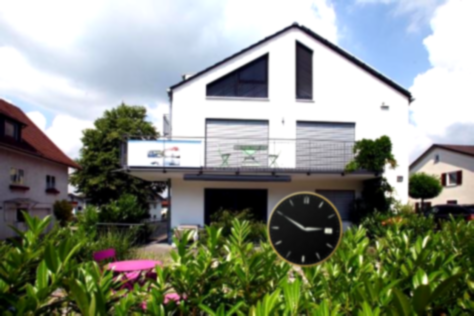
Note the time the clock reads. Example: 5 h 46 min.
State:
2 h 50 min
